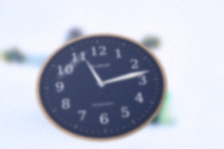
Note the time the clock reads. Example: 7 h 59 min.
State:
11 h 13 min
